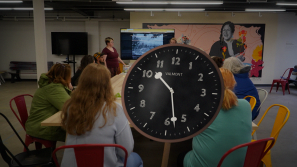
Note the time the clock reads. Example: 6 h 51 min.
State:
10 h 28 min
